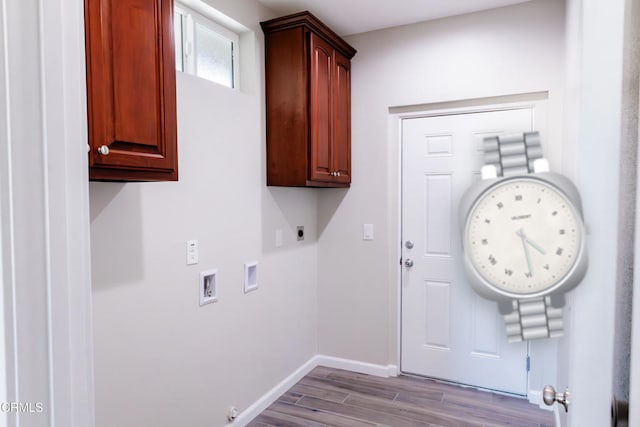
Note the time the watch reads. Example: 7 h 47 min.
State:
4 h 29 min
